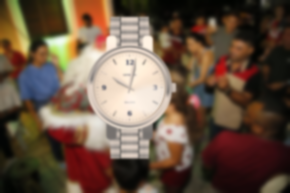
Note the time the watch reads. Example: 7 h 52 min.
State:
10 h 02 min
